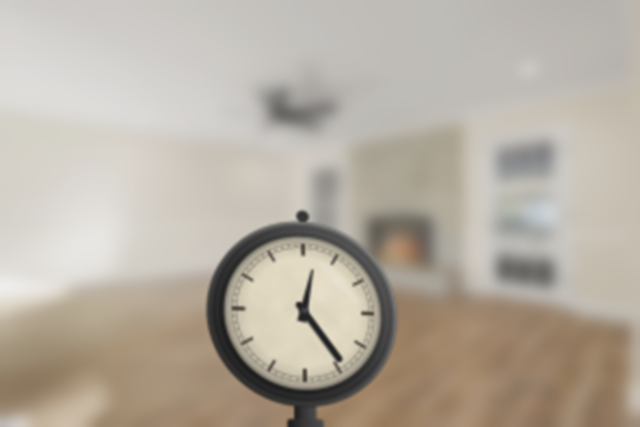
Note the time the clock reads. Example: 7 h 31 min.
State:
12 h 24 min
